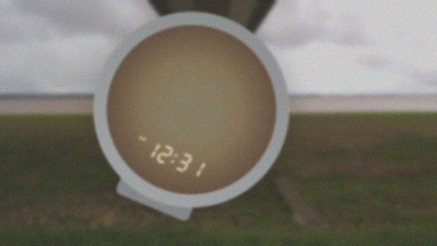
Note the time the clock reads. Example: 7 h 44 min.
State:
12 h 31 min
